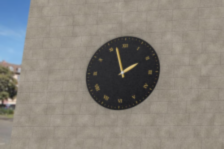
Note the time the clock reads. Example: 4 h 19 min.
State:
1 h 57 min
